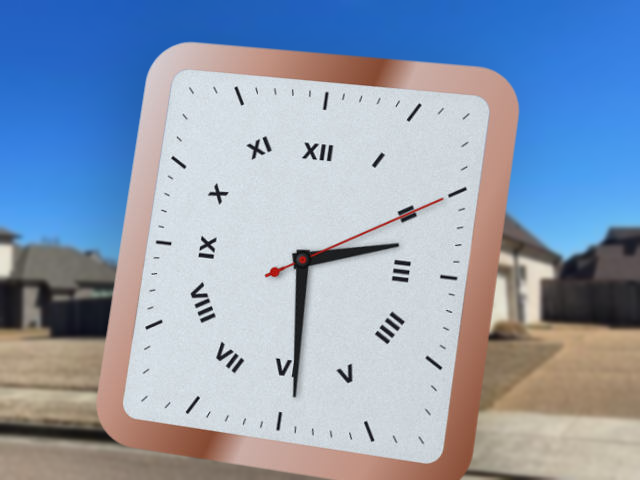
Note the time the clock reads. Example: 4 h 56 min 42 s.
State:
2 h 29 min 10 s
